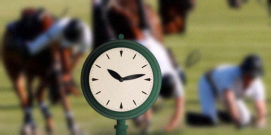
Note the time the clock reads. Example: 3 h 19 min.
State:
10 h 13 min
